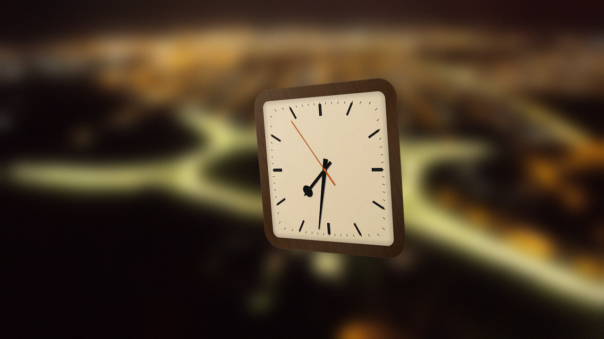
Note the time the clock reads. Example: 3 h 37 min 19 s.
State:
7 h 31 min 54 s
